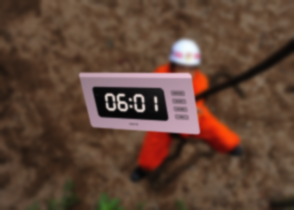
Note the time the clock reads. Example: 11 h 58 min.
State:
6 h 01 min
